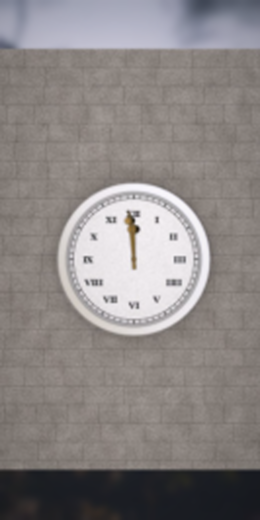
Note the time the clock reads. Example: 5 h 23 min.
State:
11 h 59 min
